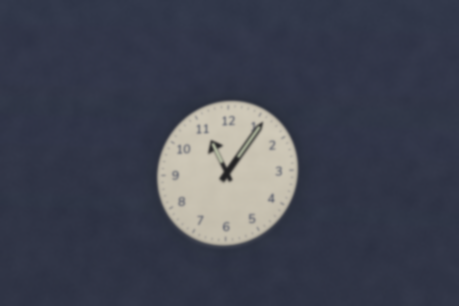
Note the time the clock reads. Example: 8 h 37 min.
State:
11 h 06 min
